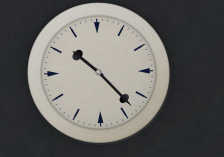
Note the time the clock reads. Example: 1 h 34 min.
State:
10 h 23 min
